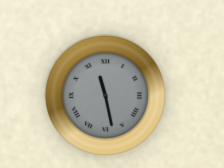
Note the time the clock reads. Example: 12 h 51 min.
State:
11 h 28 min
